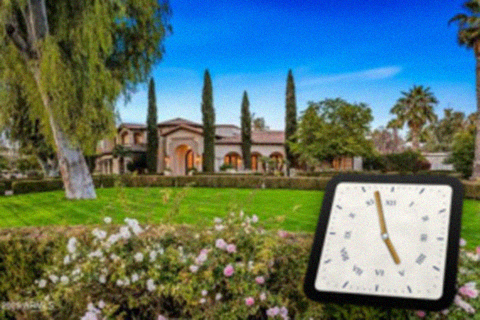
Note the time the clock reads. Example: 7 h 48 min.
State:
4 h 57 min
